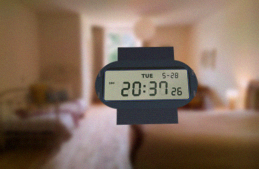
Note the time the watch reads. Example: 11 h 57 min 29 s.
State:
20 h 37 min 26 s
